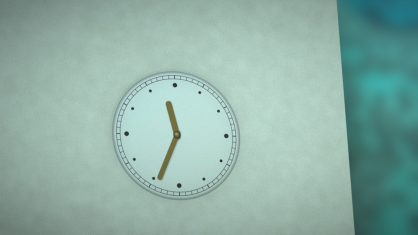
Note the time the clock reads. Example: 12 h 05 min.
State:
11 h 34 min
